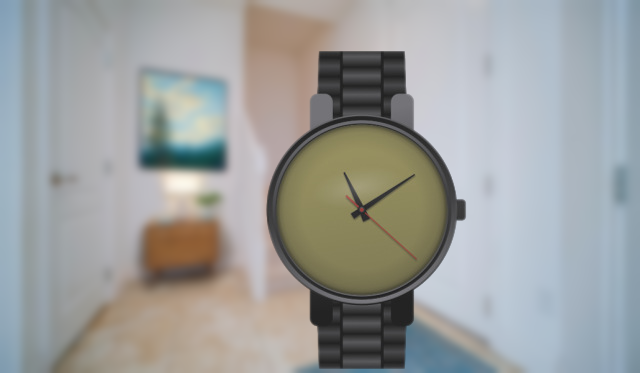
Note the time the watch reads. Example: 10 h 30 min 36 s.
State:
11 h 09 min 22 s
